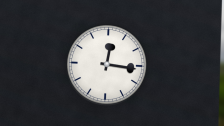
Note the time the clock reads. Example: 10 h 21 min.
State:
12 h 16 min
